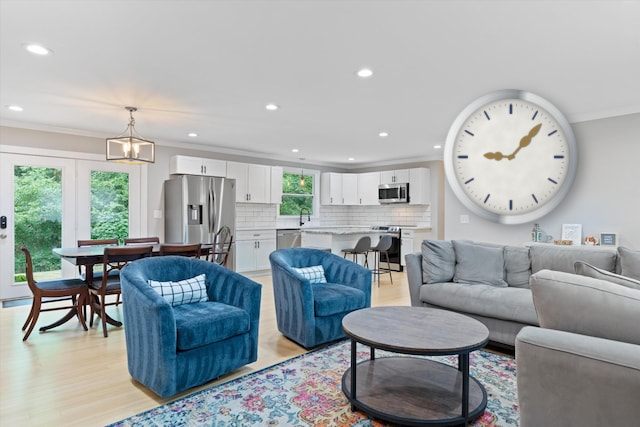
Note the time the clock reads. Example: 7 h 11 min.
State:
9 h 07 min
